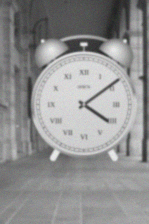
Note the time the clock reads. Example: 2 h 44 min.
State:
4 h 09 min
